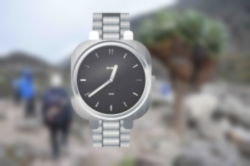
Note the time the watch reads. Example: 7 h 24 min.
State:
12 h 39 min
